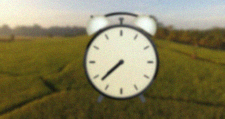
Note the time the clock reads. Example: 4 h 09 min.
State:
7 h 38 min
